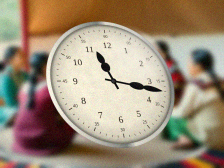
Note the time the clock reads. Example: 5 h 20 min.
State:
11 h 17 min
